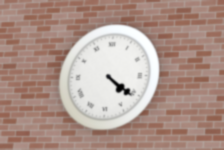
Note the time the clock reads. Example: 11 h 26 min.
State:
4 h 21 min
